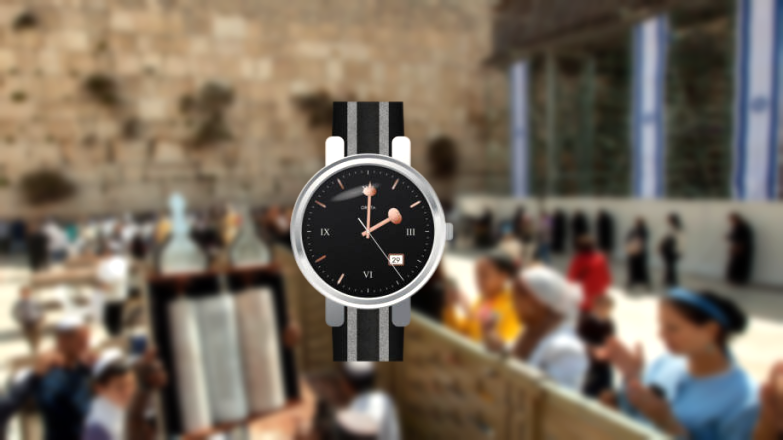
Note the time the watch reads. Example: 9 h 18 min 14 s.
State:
2 h 00 min 24 s
